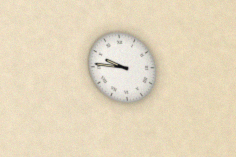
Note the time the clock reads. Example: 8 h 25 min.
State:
9 h 46 min
